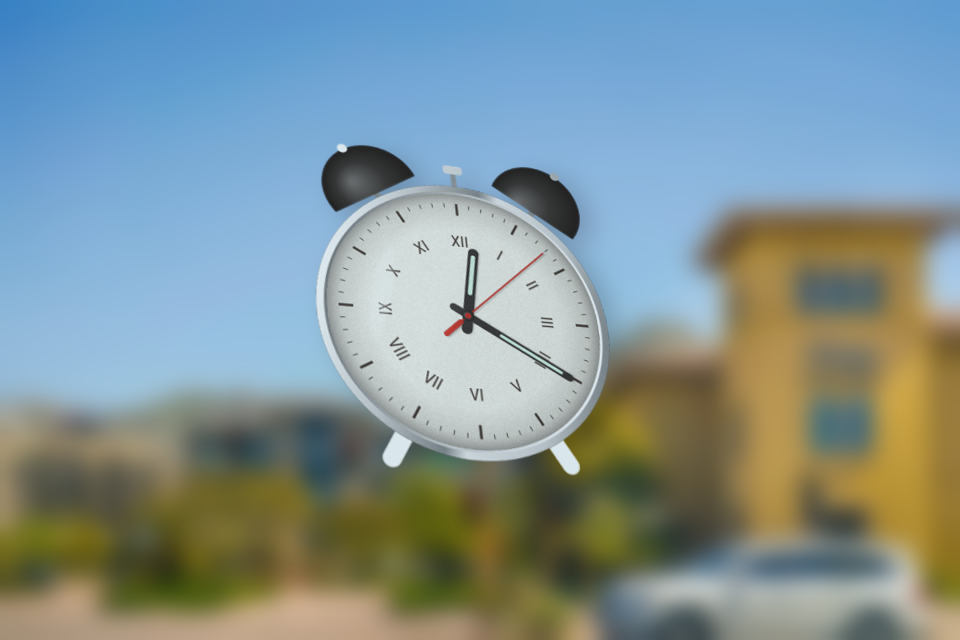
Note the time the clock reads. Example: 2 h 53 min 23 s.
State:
12 h 20 min 08 s
